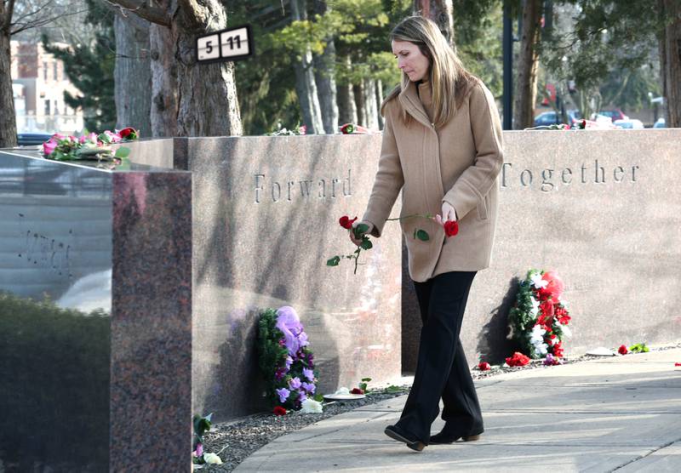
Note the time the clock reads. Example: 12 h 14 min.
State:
5 h 11 min
